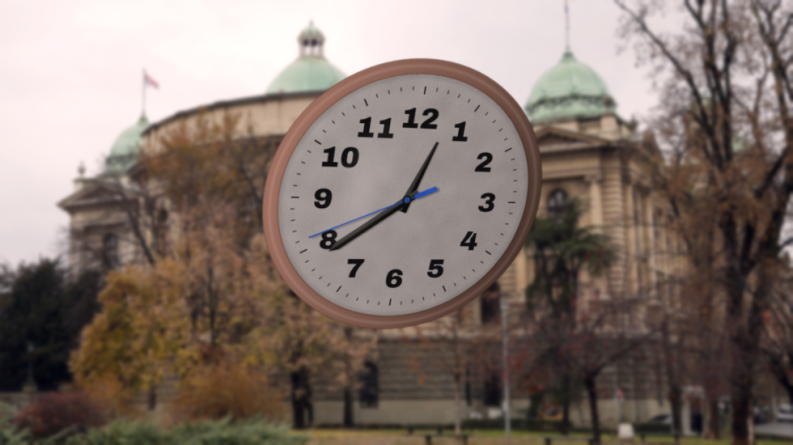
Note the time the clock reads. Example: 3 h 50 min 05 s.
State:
12 h 38 min 41 s
